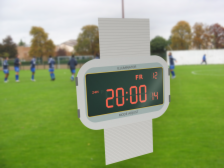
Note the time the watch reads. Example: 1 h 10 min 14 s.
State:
20 h 00 min 14 s
